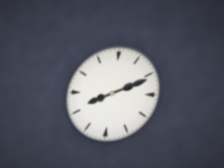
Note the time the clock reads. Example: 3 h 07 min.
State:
8 h 11 min
